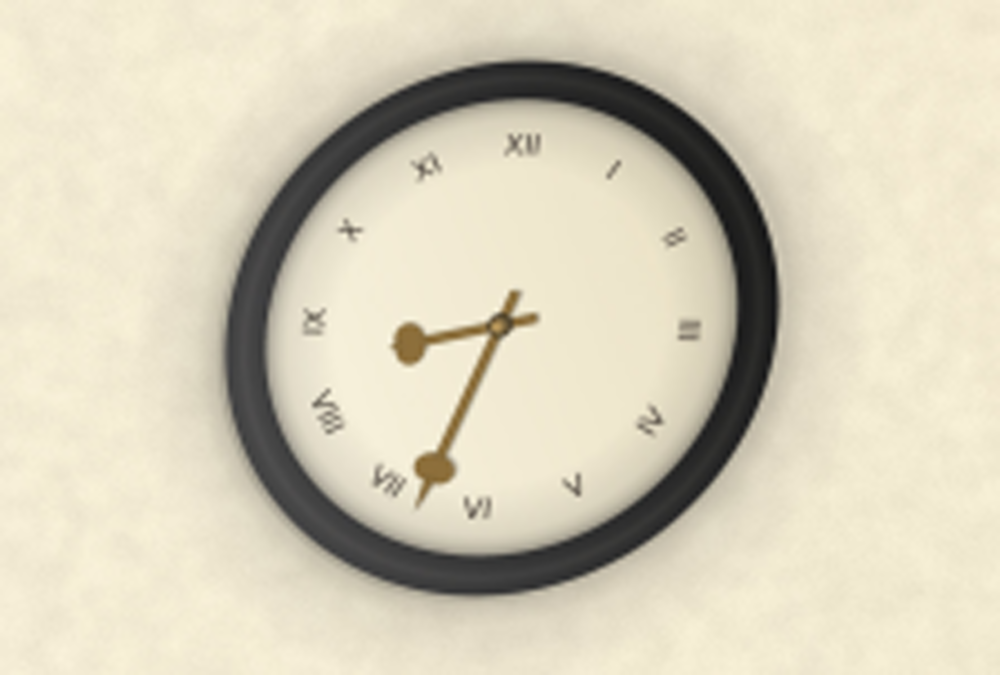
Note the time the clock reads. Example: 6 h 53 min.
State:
8 h 33 min
